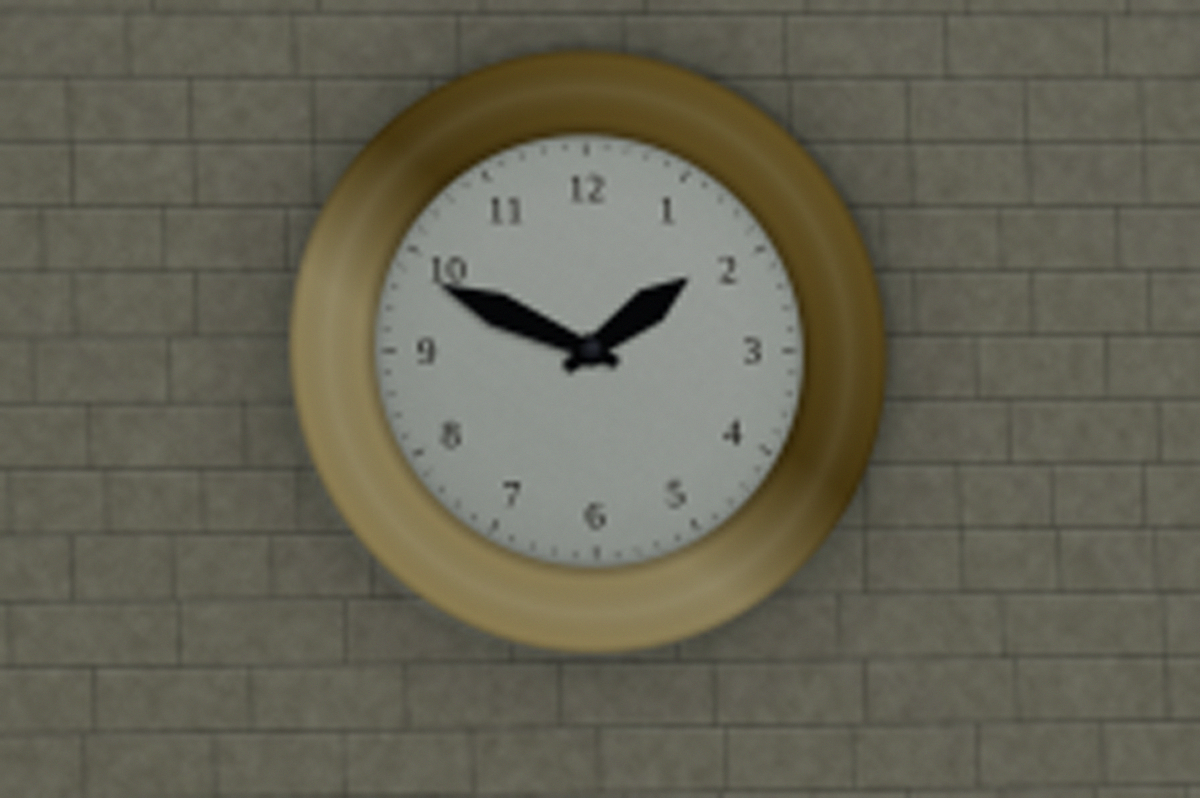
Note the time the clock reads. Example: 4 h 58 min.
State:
1 h 49 min
